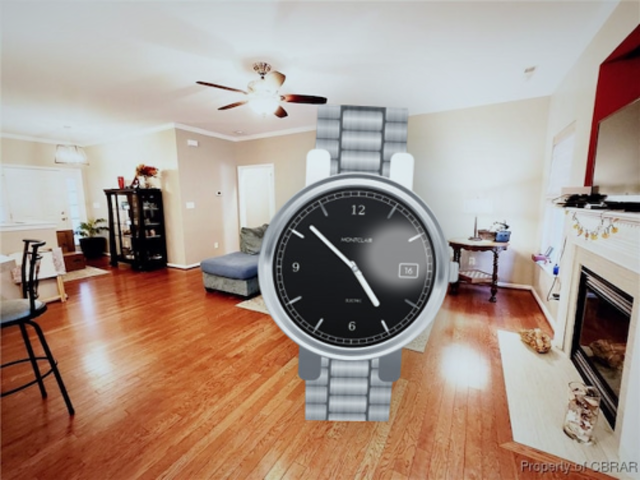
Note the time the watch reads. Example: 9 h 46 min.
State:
4 h 52 min
